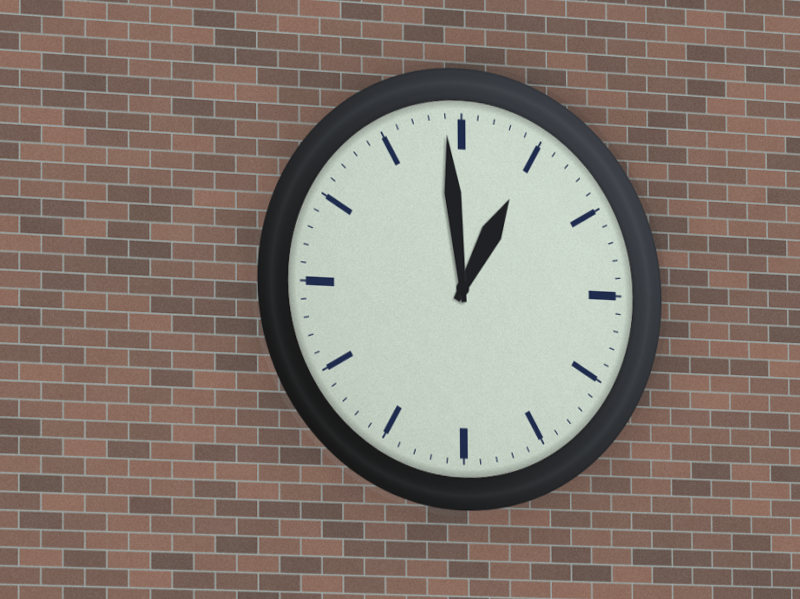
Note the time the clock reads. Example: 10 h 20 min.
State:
12 h 59 min
